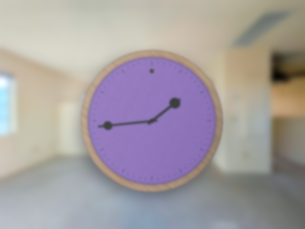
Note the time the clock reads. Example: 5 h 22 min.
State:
1 h 44 min
